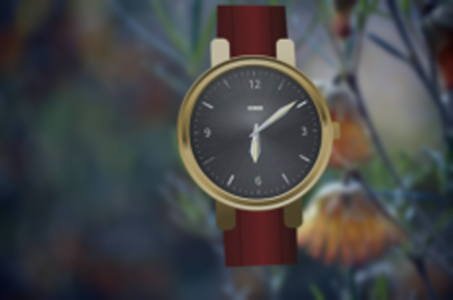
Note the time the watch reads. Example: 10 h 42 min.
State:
6 h 09 min
